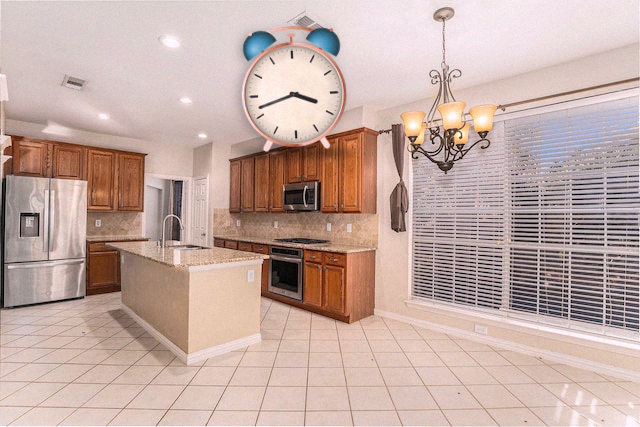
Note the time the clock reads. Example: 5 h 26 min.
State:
3 h 42 min
